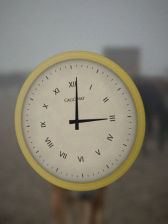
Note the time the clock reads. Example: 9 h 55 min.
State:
3 h 01 min
